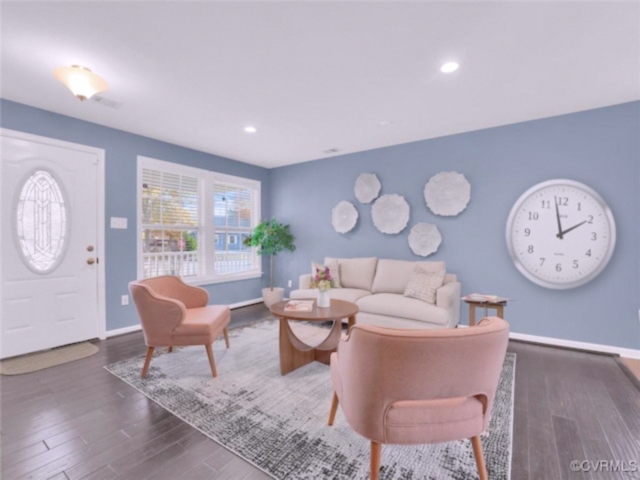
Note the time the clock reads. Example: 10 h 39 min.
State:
1 h 58 min
